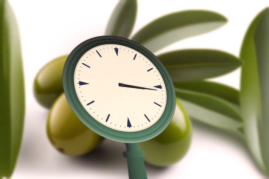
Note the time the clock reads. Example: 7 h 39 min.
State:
3 h 16 min
